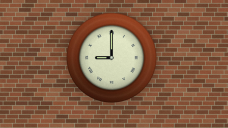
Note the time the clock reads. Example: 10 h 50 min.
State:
9 h 00 min
